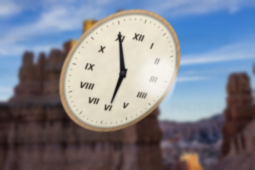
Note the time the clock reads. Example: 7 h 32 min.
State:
5 h 55 min
